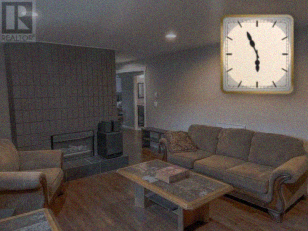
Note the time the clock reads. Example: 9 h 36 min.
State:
5 h 56 min
